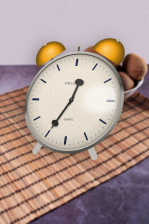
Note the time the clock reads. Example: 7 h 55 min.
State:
12 h 35 min
